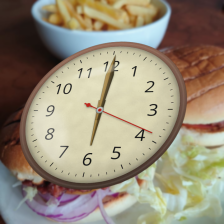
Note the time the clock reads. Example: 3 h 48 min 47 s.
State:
6 h 00 min 19 s
